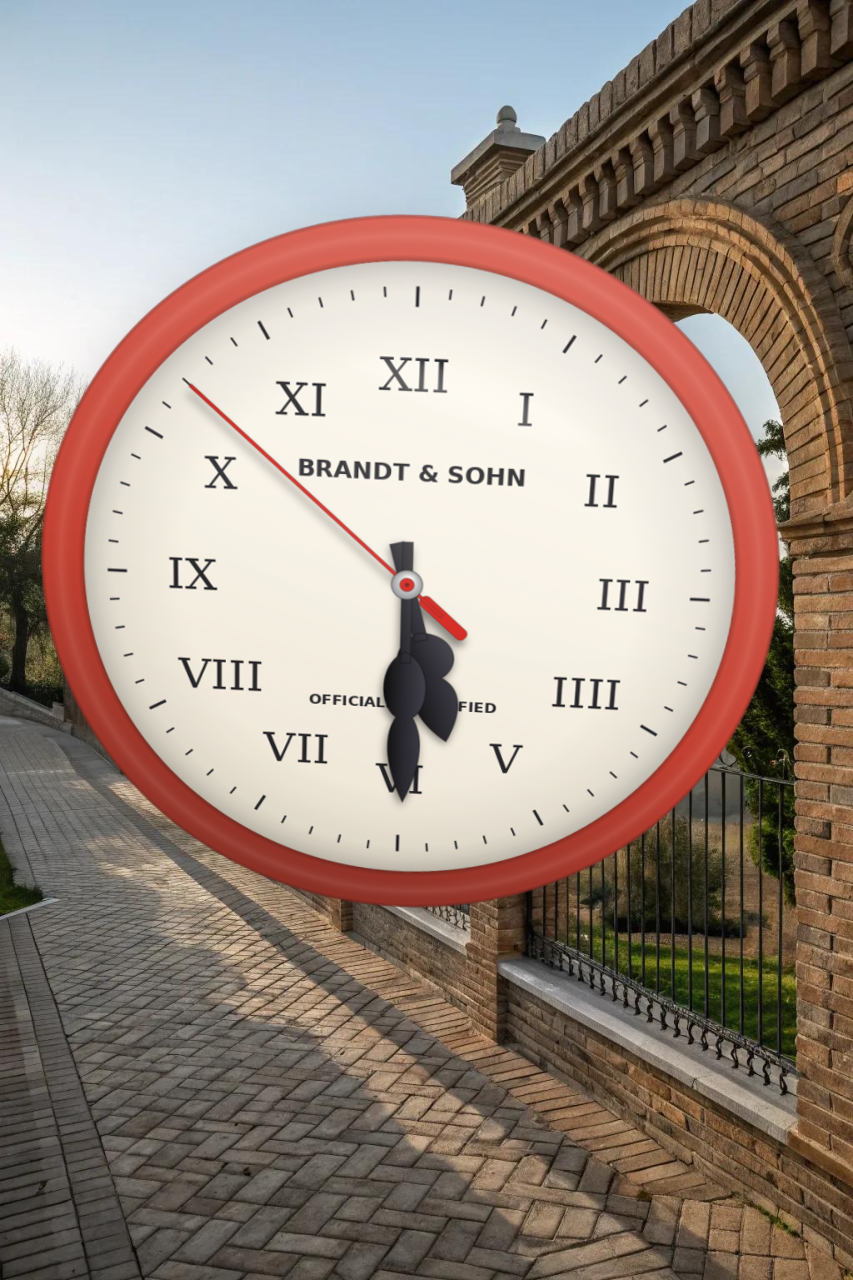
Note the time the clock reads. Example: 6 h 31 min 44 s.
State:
5 h 29 min 52 s
